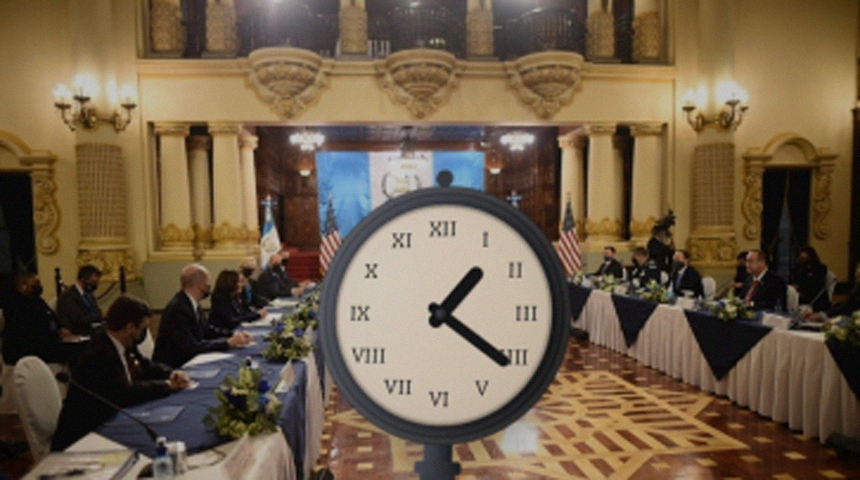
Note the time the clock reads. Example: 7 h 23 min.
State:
1 h 21 min
